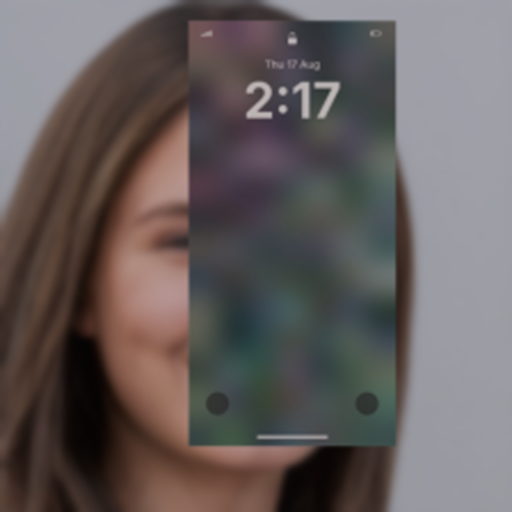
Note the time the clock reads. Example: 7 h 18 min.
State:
2 h 17 min
